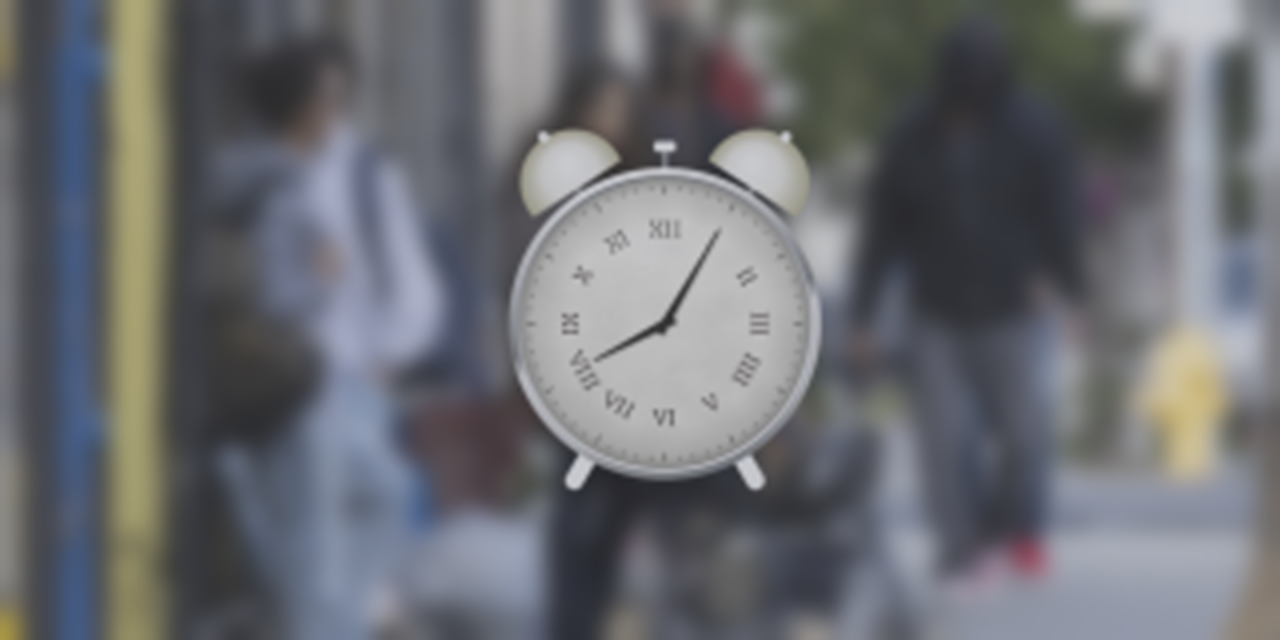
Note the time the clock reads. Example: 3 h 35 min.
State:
8 h 05 min
